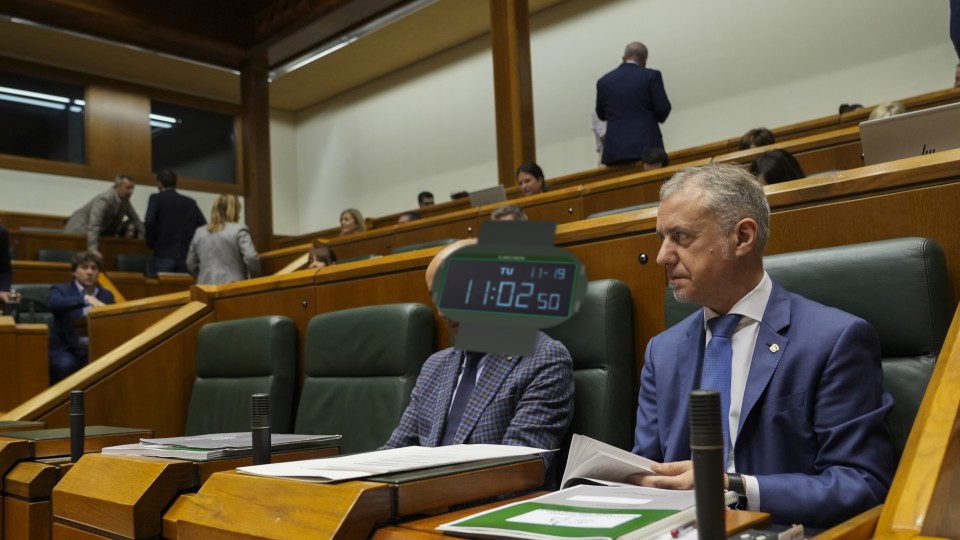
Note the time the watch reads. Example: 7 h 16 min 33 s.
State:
11 h 02 min 50 s
